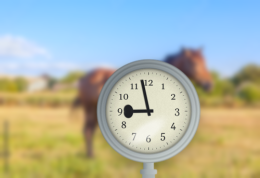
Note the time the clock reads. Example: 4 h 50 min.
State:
8 h 58 min
